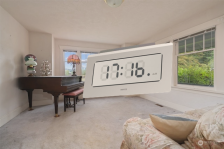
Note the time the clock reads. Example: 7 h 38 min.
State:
17 h 16 min
